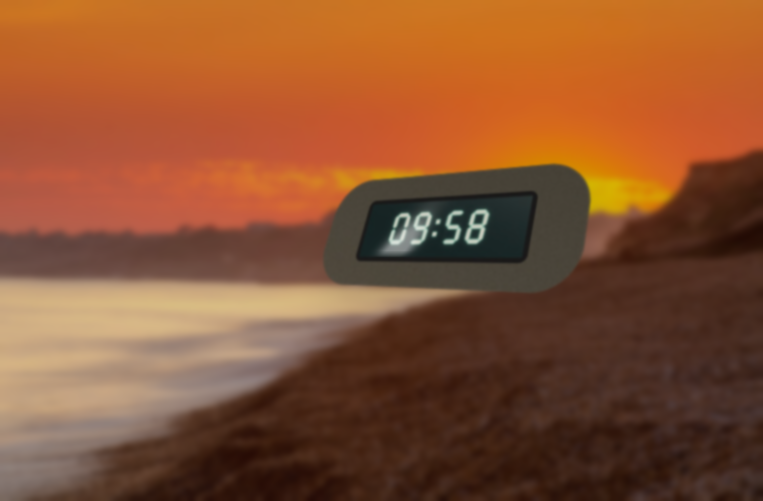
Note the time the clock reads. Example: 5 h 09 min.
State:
9 h 58 min
